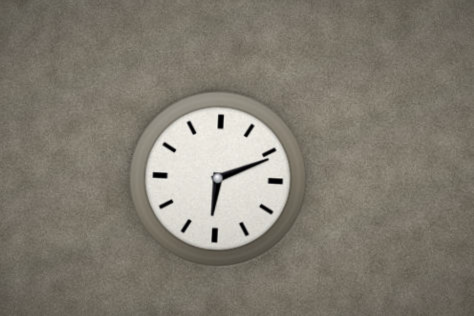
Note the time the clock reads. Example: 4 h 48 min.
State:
6 h 11 min
